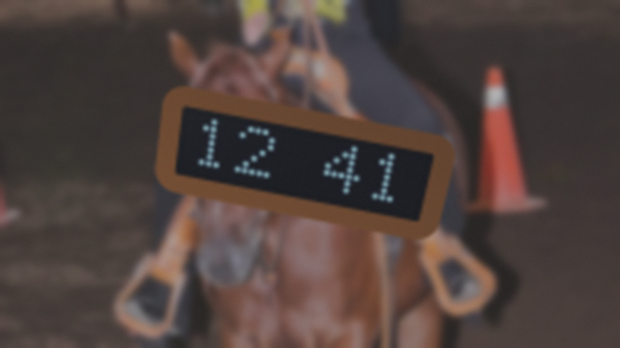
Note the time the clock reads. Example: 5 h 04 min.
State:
12 h 41 min
